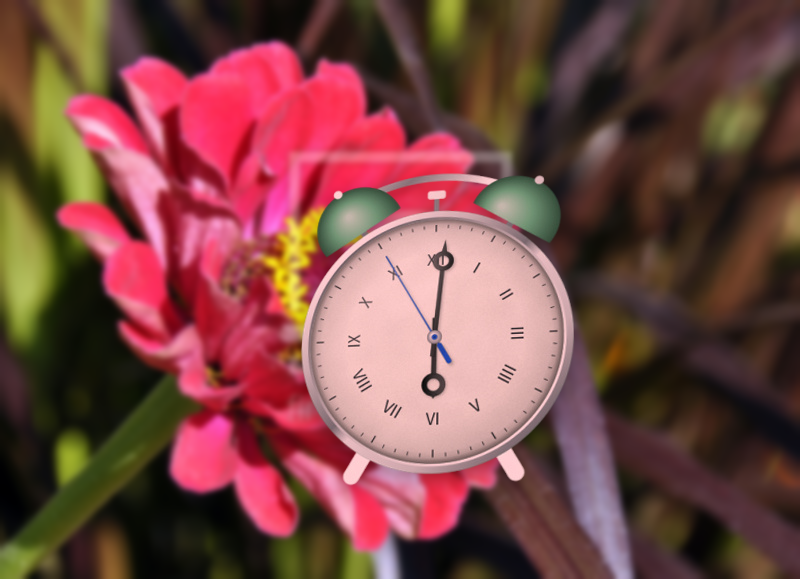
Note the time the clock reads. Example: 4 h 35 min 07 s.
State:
6 h 00 min 55 s
